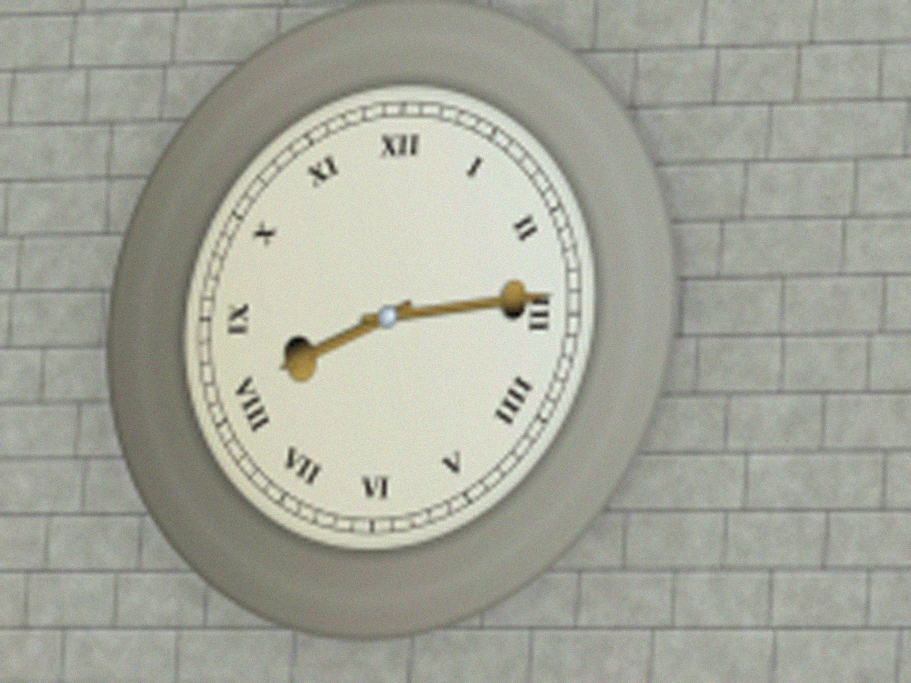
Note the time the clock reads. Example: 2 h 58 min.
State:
8 h 14 min
